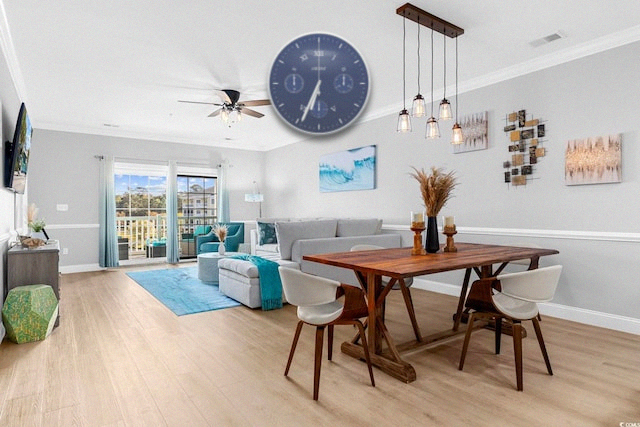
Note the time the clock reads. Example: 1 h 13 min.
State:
6 h 34 min
